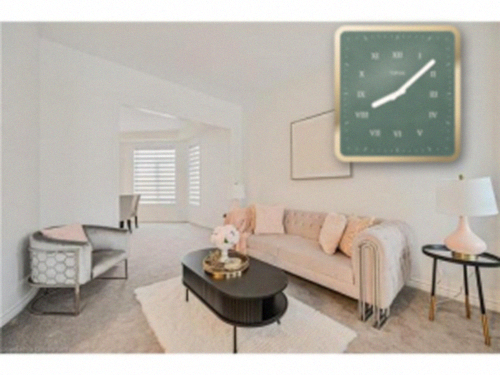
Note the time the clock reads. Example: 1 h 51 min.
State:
8 h 08 min
